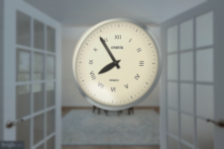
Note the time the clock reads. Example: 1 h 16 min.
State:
7 h 54 min
